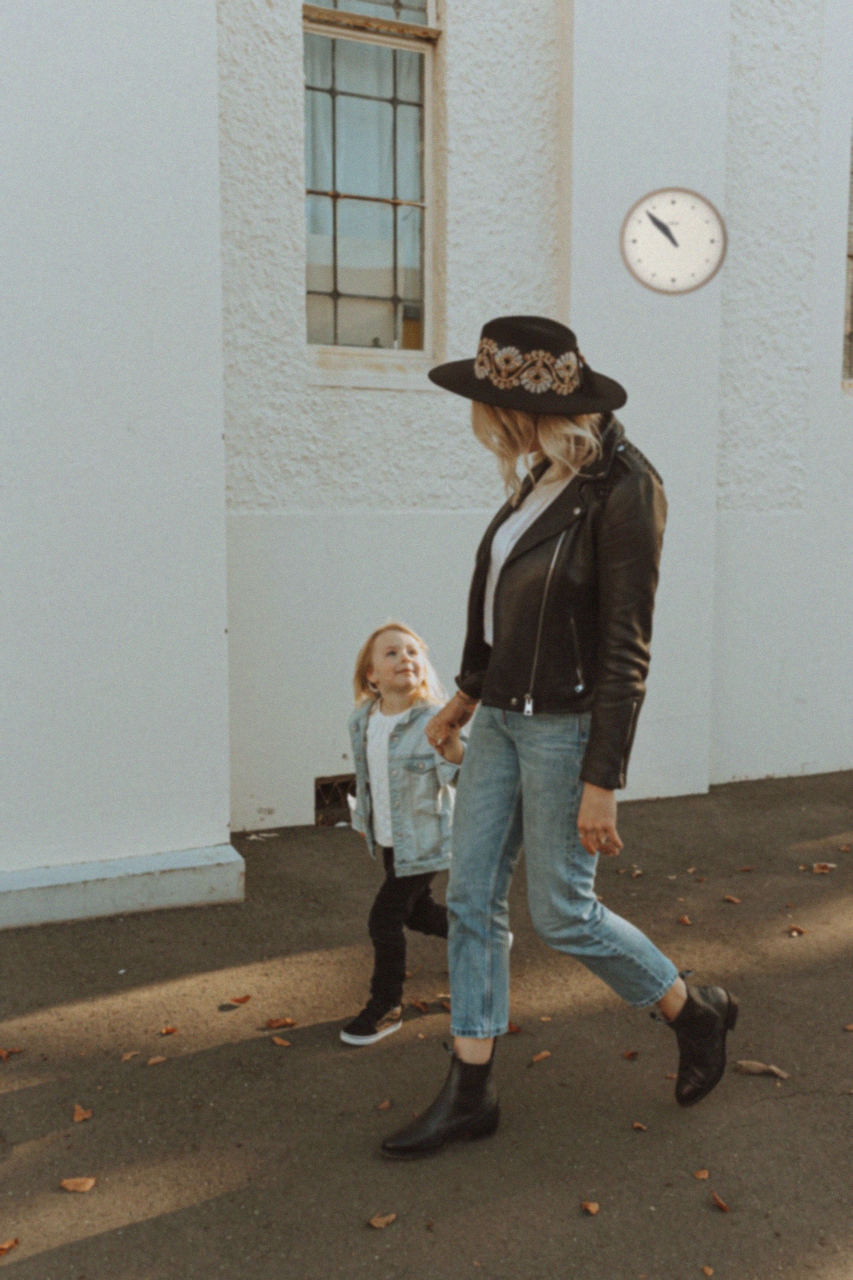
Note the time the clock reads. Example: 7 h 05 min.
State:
10 h 53 min
